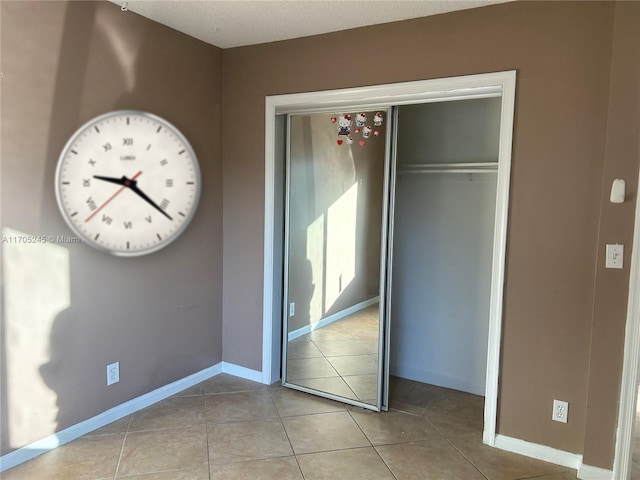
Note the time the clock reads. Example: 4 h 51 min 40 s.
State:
9 h 21 min 38 s
